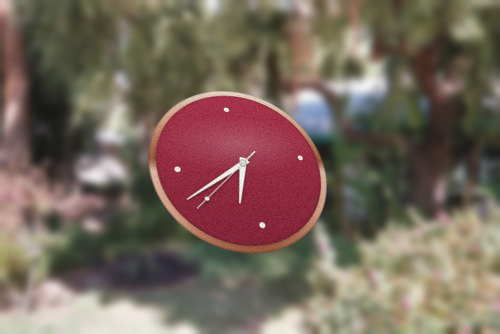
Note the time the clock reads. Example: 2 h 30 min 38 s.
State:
6 h 40 min 39 s
